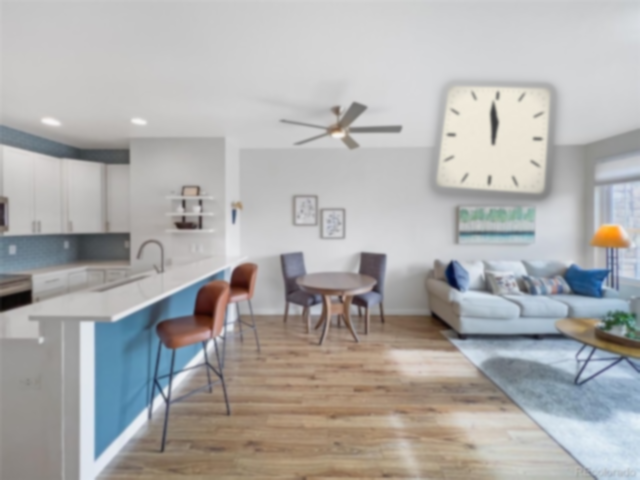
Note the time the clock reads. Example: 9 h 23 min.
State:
11 h 59 min
